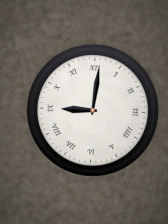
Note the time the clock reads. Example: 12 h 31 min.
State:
9 h 01 min
